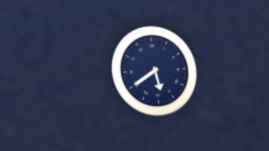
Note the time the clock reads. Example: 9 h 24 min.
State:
5 h 40 min
